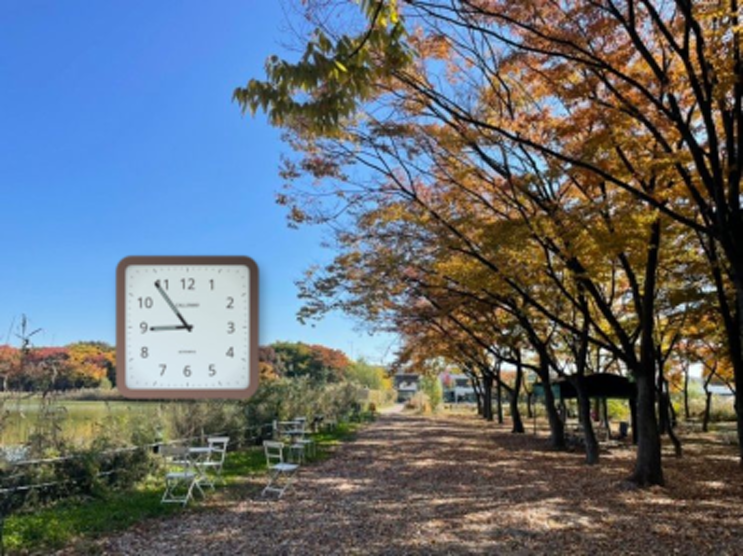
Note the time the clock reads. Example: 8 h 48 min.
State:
8 h 54 min
